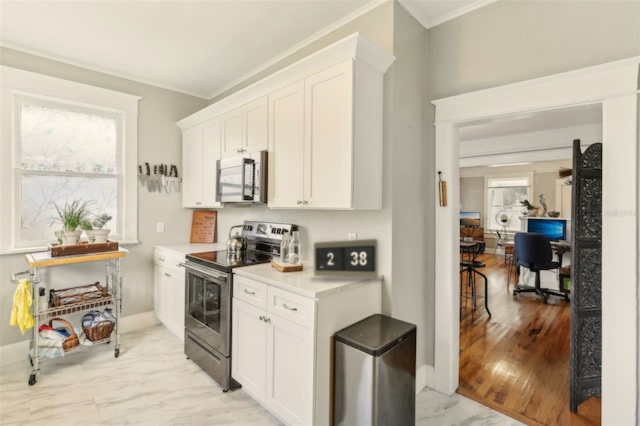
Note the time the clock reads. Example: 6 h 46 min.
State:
2 h 38 min
